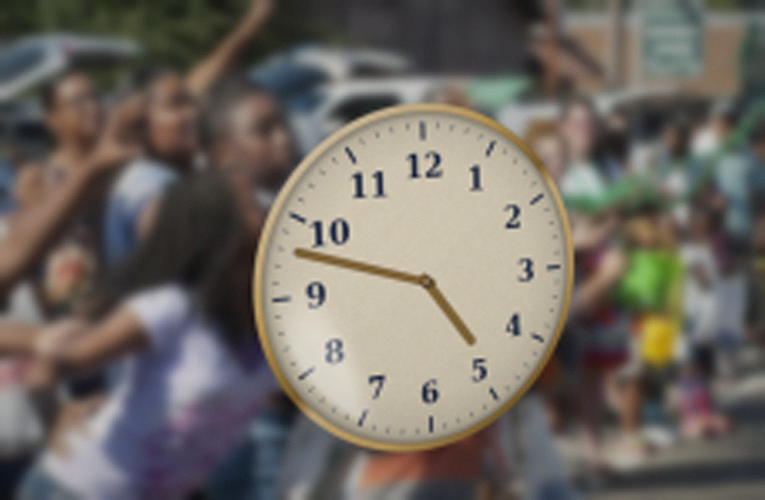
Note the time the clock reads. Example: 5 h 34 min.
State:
4 h 48 min
